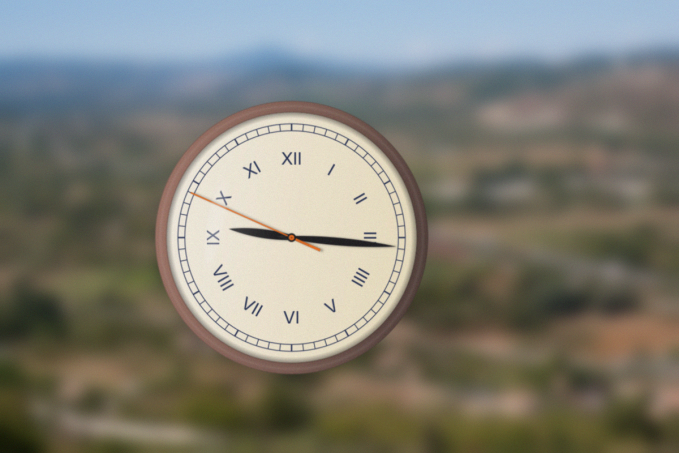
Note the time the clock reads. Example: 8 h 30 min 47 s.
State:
9 h 15 min 49 s
